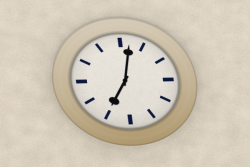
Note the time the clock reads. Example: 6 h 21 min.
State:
7 h 02 min
